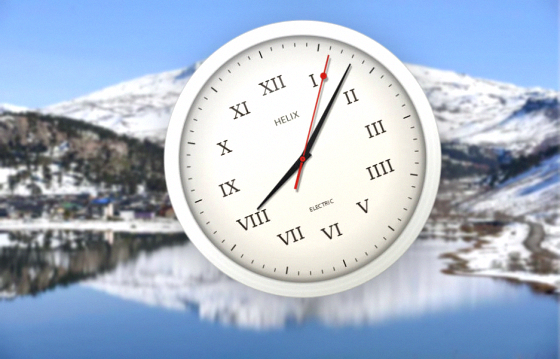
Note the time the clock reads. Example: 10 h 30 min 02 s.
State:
8 h 08 min 06 s
